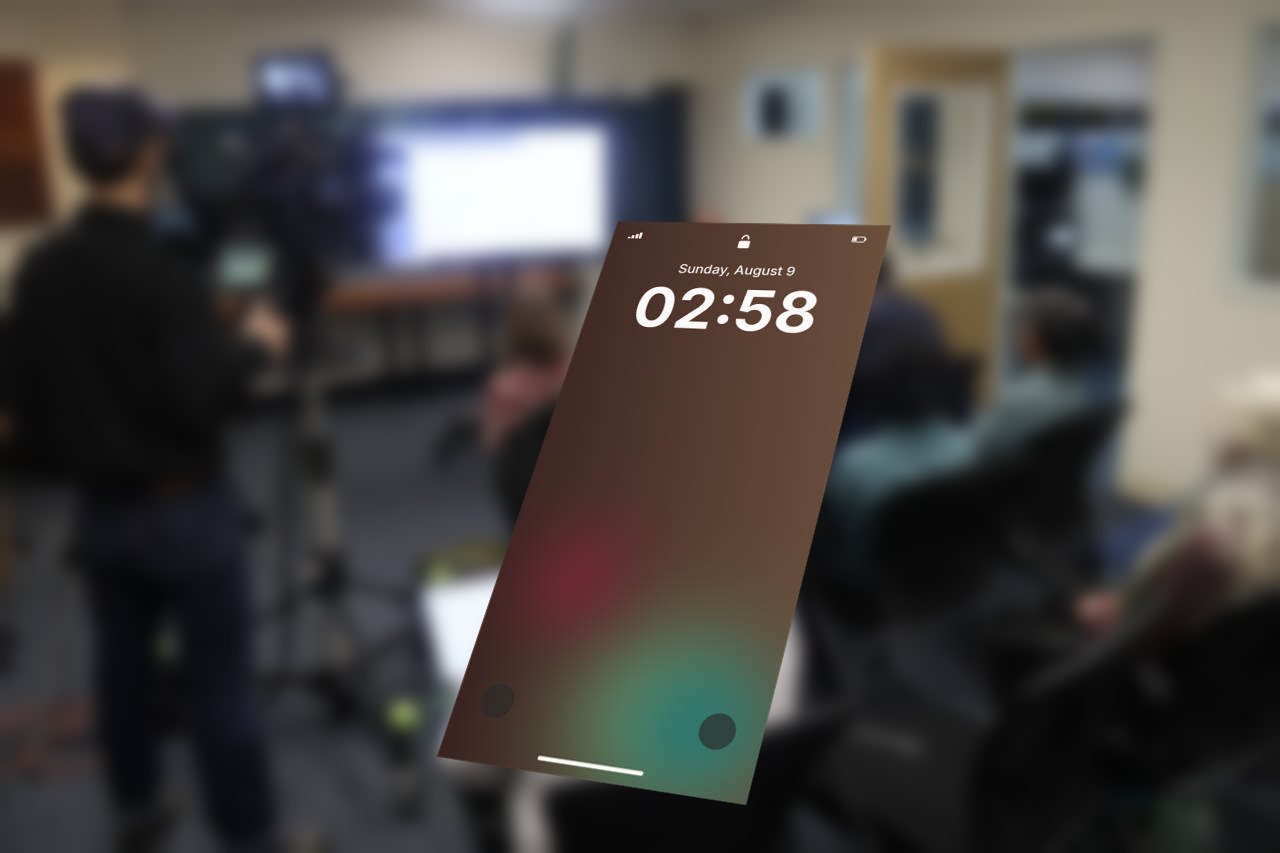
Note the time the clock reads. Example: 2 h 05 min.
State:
2 h 58 min
